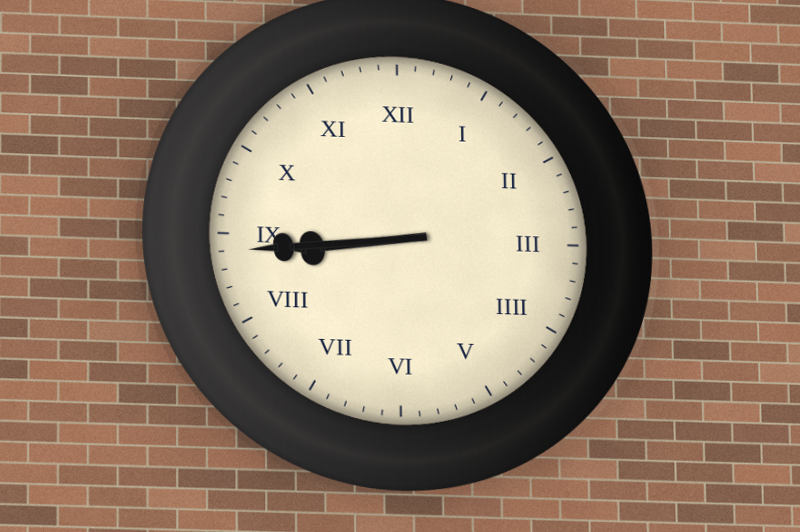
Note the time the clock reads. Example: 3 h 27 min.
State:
8 h 44 min
